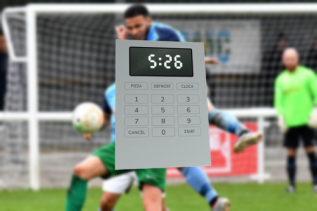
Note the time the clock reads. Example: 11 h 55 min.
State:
5 h 26 min
